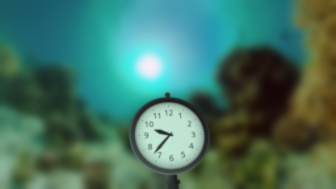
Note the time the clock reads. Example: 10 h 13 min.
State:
9 h 37 min
